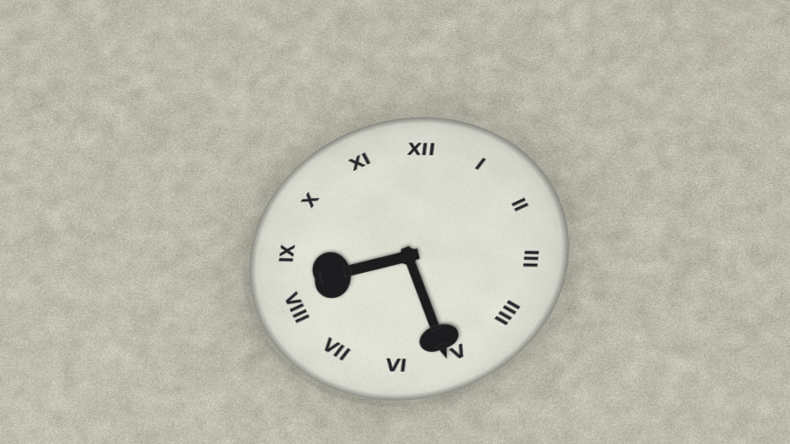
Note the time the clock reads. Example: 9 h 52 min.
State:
8 h 26 min
